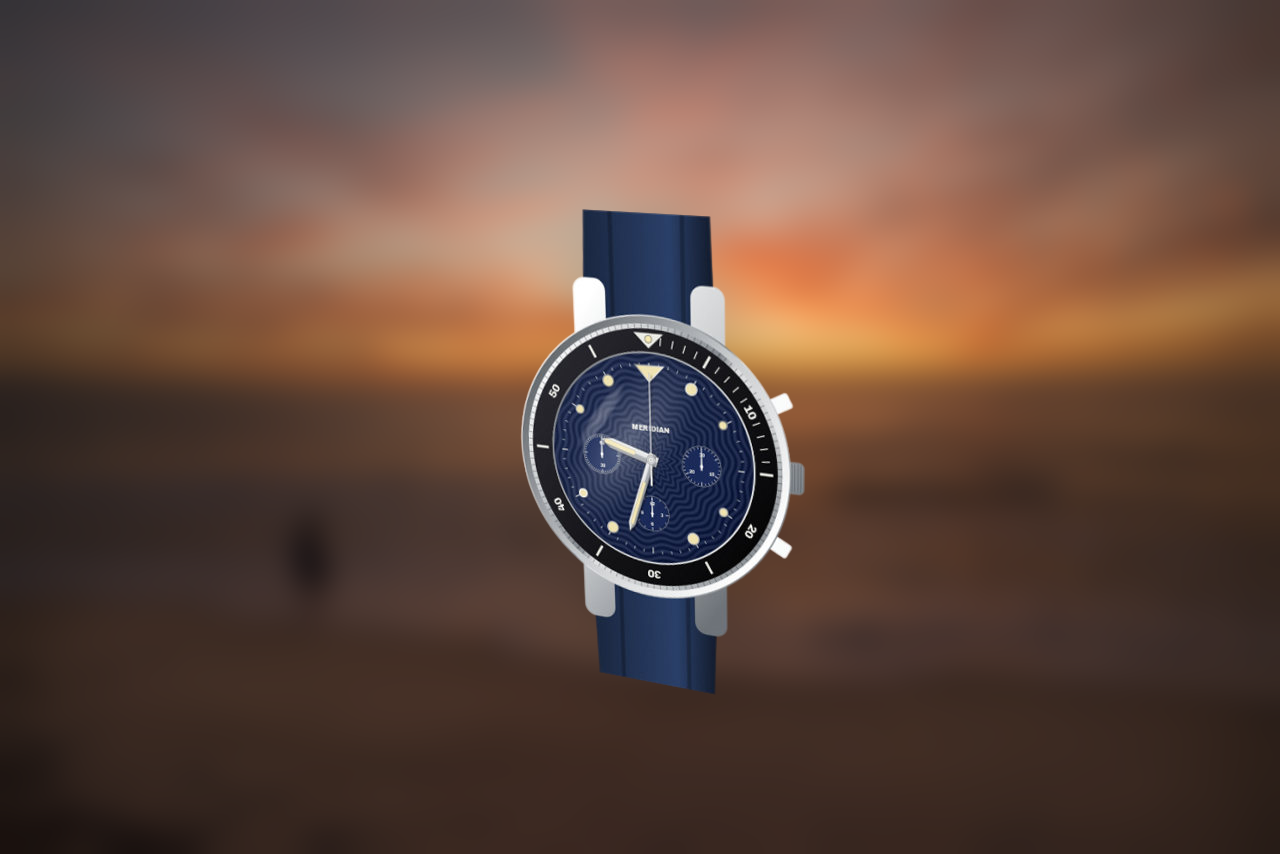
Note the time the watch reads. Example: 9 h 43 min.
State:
9 h 33 min
